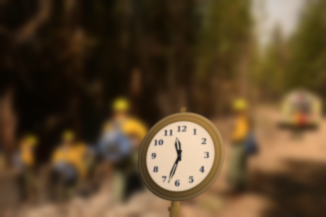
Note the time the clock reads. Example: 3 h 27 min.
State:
11 h 33 min
